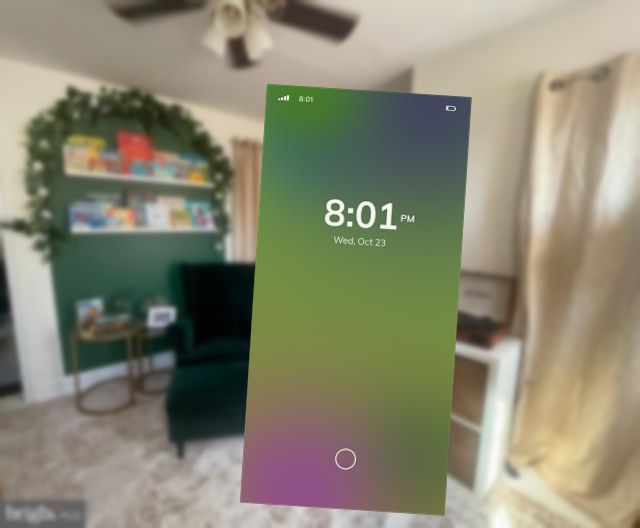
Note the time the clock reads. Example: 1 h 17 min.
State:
8 h 01 min
